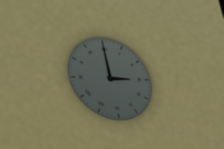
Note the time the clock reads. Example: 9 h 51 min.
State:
3 h 00 min
